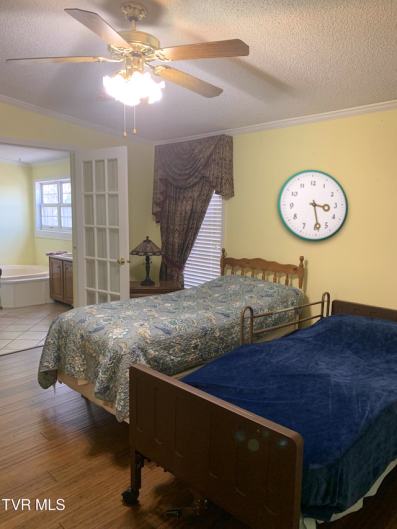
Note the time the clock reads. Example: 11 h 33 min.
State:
3 h 29 min
